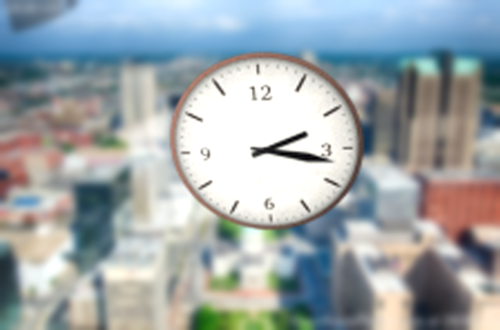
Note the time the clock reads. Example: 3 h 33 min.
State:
2 h 17 min
